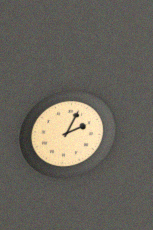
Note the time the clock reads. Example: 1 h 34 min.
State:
2 h 03 min
